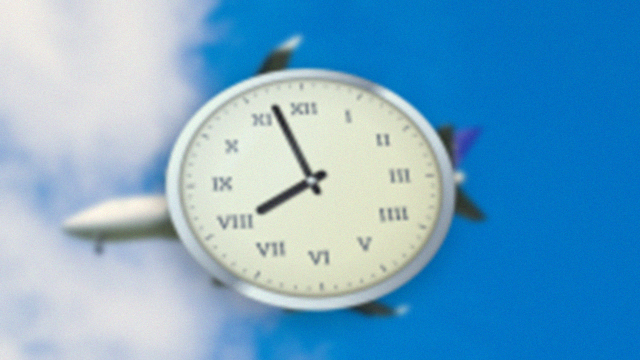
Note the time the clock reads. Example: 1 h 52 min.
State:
7 h 57 min
